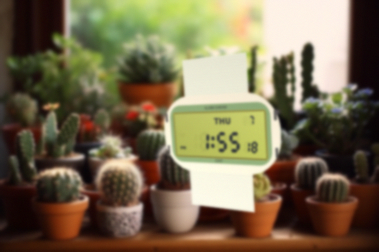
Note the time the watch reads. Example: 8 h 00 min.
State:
1 h 55 min
